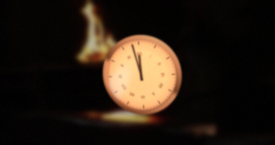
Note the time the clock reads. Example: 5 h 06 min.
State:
11 h 58 min
